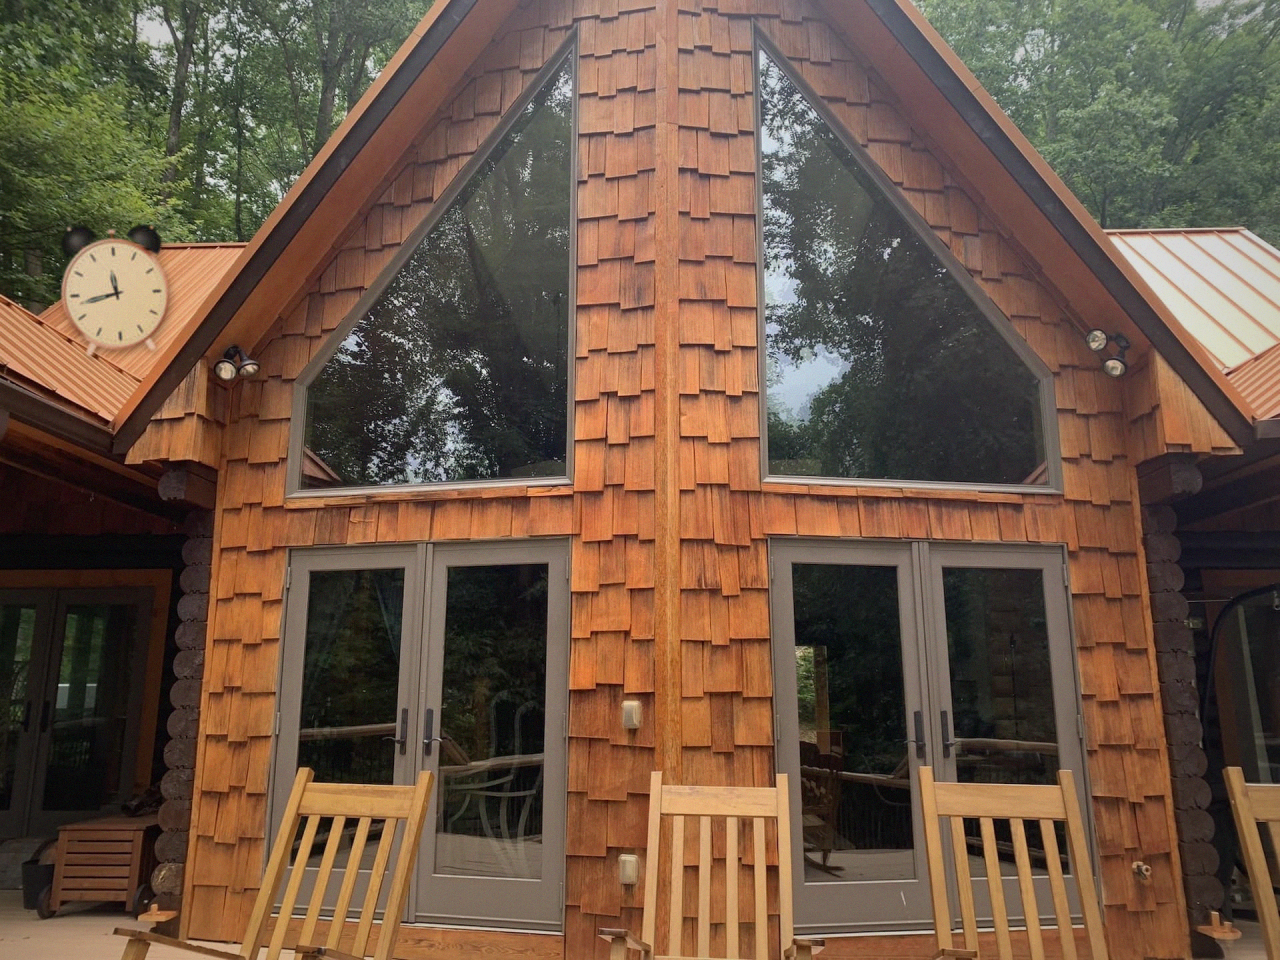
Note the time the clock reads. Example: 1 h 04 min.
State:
11 h 43 min
